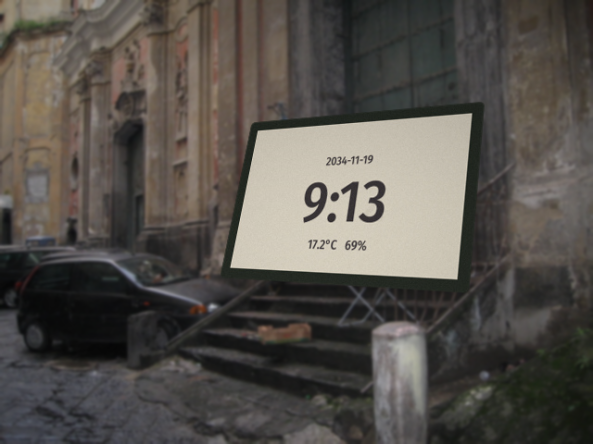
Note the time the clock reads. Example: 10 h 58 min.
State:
9 h 13 min
